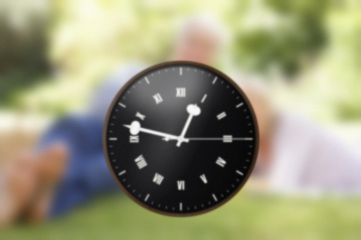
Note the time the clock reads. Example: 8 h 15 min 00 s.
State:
12 h 47 min 15 s
